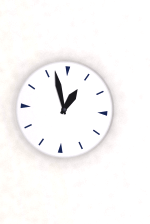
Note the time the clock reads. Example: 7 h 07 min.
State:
12 h 57 min
